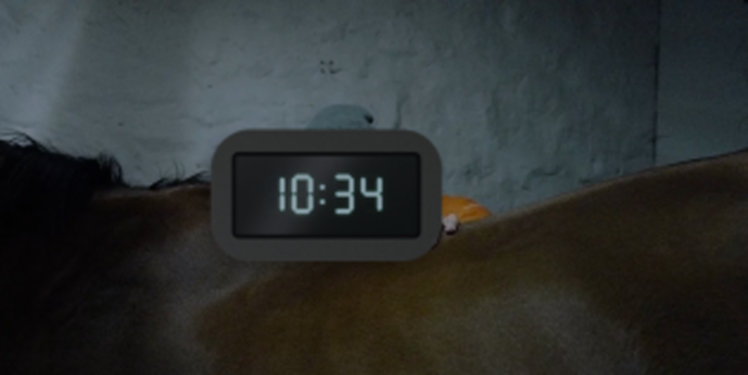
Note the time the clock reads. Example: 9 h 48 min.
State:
10 h 34 min
